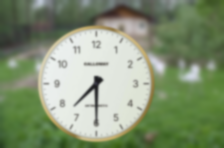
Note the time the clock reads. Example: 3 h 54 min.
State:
7 h 30 min
